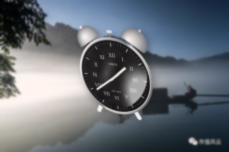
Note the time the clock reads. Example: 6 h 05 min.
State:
1 h 39 min
